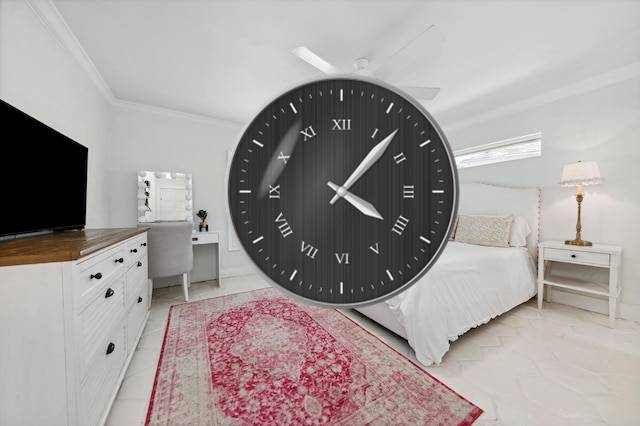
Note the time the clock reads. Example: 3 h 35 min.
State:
4 h 07 min
